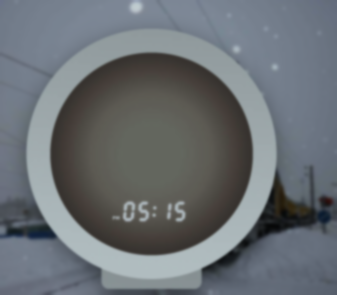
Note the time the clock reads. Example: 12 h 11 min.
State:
5 h 15 min
